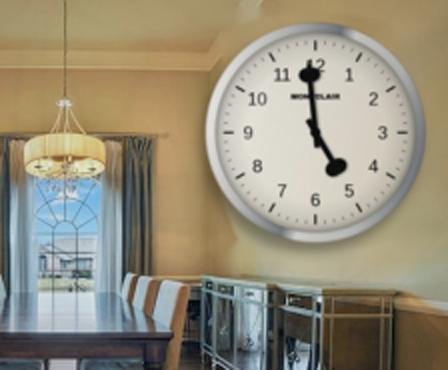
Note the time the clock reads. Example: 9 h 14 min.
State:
4 h 59 min
